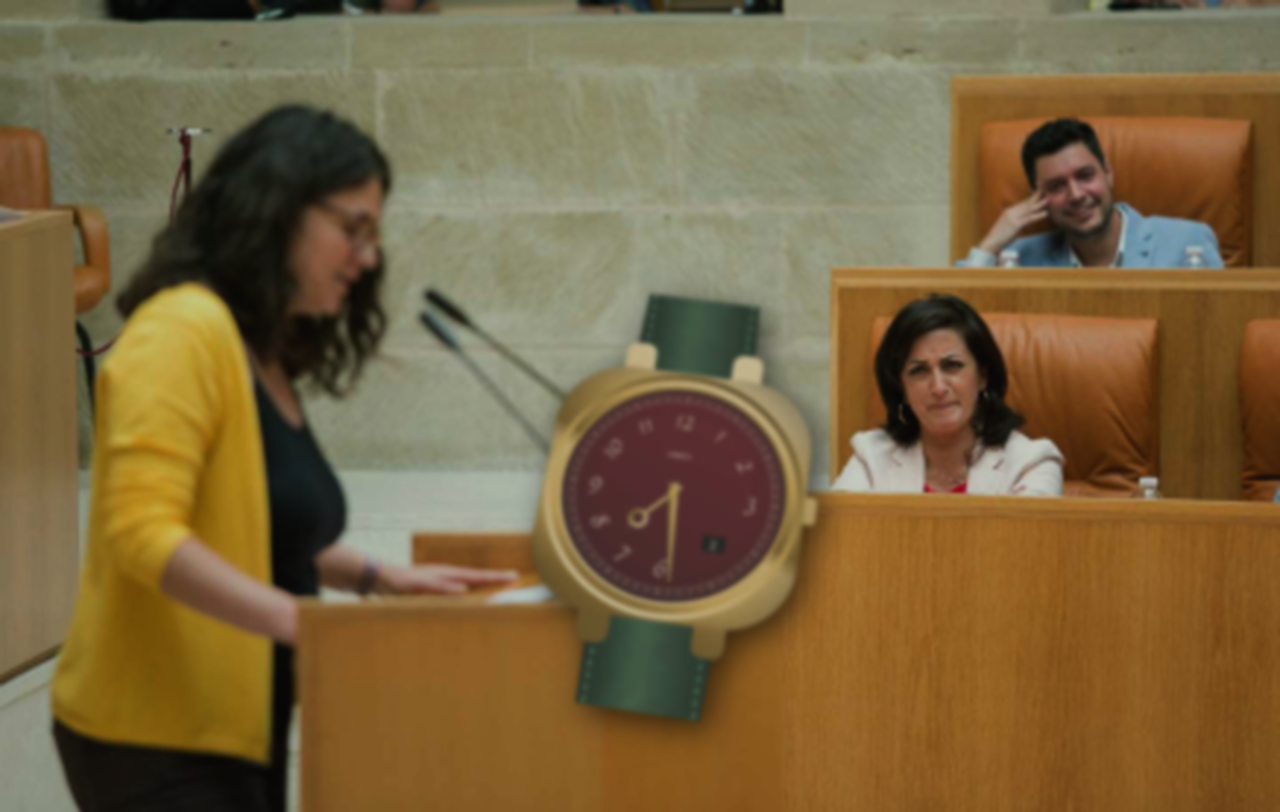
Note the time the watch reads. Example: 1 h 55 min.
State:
7 h 29 min
